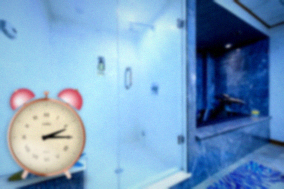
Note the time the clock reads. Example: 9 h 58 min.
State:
2 h 15 min
